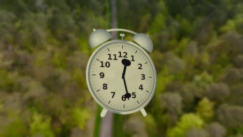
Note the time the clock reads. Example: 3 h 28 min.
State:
12 h 28 min
